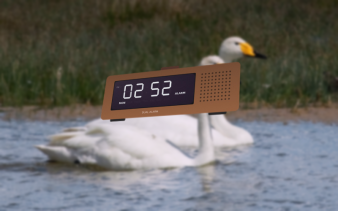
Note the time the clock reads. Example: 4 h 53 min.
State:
2 h 52 min
